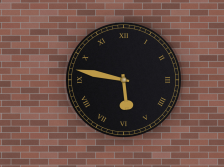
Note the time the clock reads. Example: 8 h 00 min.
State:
5 h 47 min
